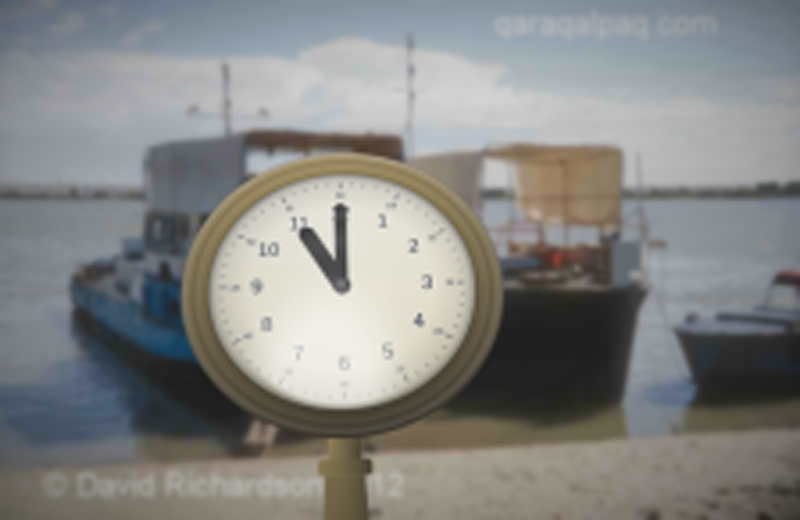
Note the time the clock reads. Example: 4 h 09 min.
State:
11 h 00 min
